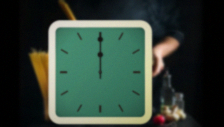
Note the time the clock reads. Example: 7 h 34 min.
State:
12 h 00 min
